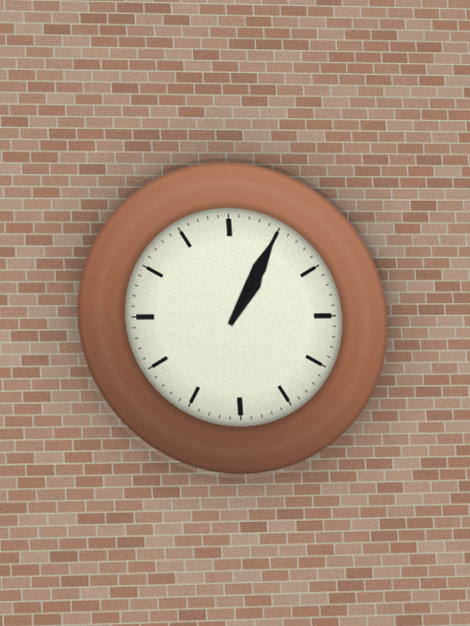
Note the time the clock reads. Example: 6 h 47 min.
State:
1 h 05 min
